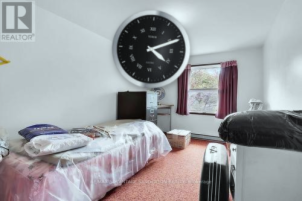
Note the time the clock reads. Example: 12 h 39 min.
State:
4 h 11 min
